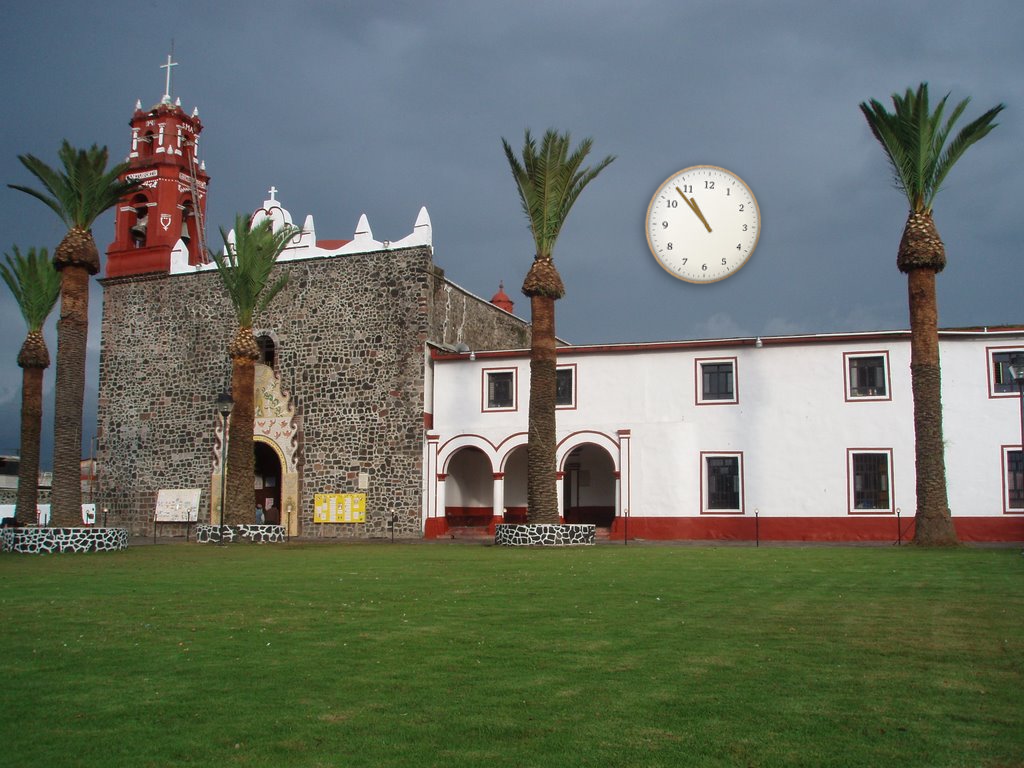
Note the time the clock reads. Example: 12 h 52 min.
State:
10 h 53 min
